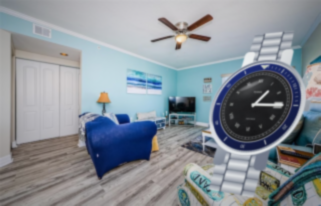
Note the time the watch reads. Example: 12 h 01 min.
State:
1 h 15 min
